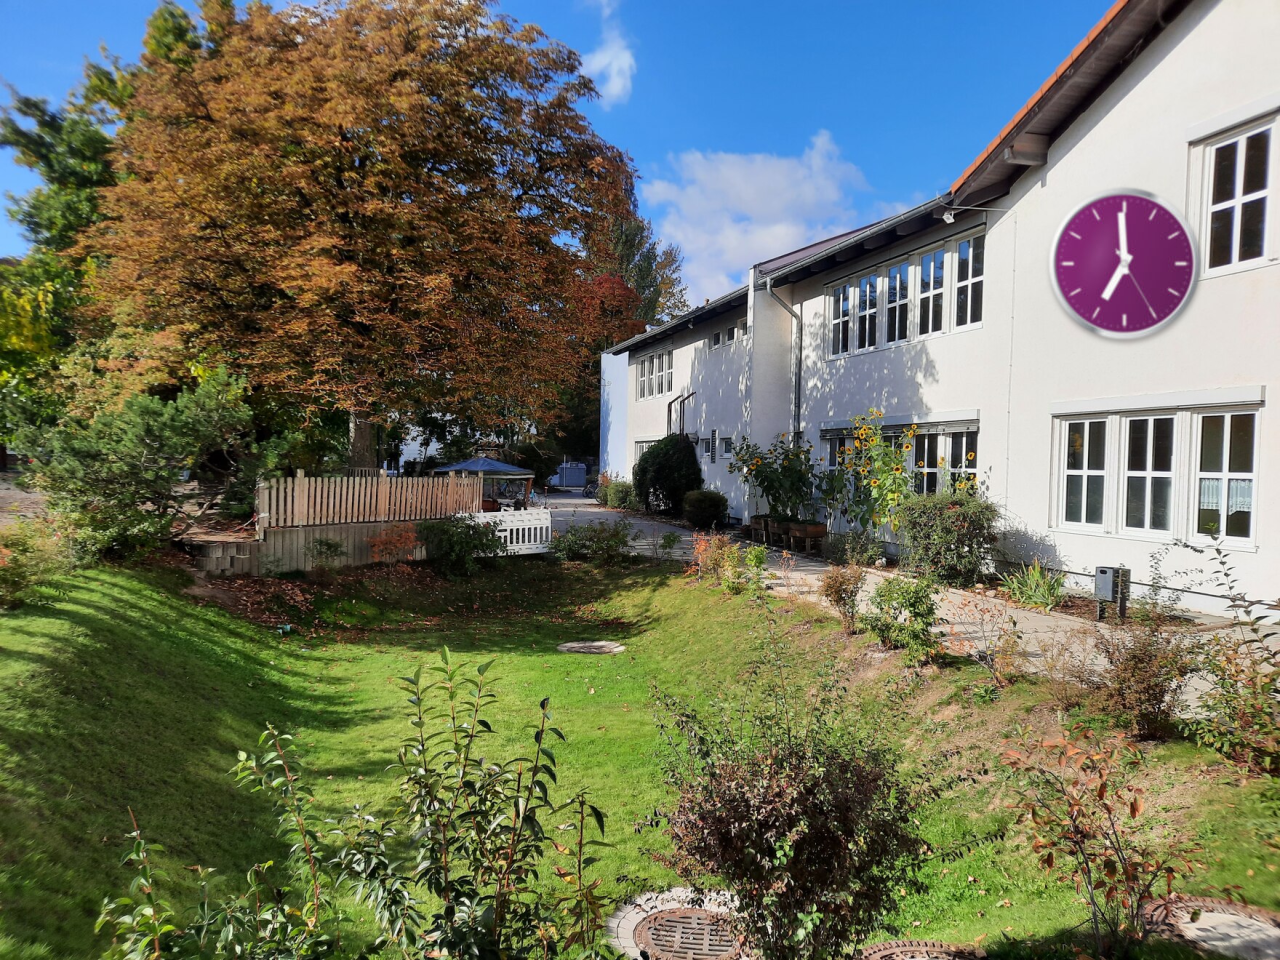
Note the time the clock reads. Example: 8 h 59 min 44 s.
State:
6 h 59 min 25 s
